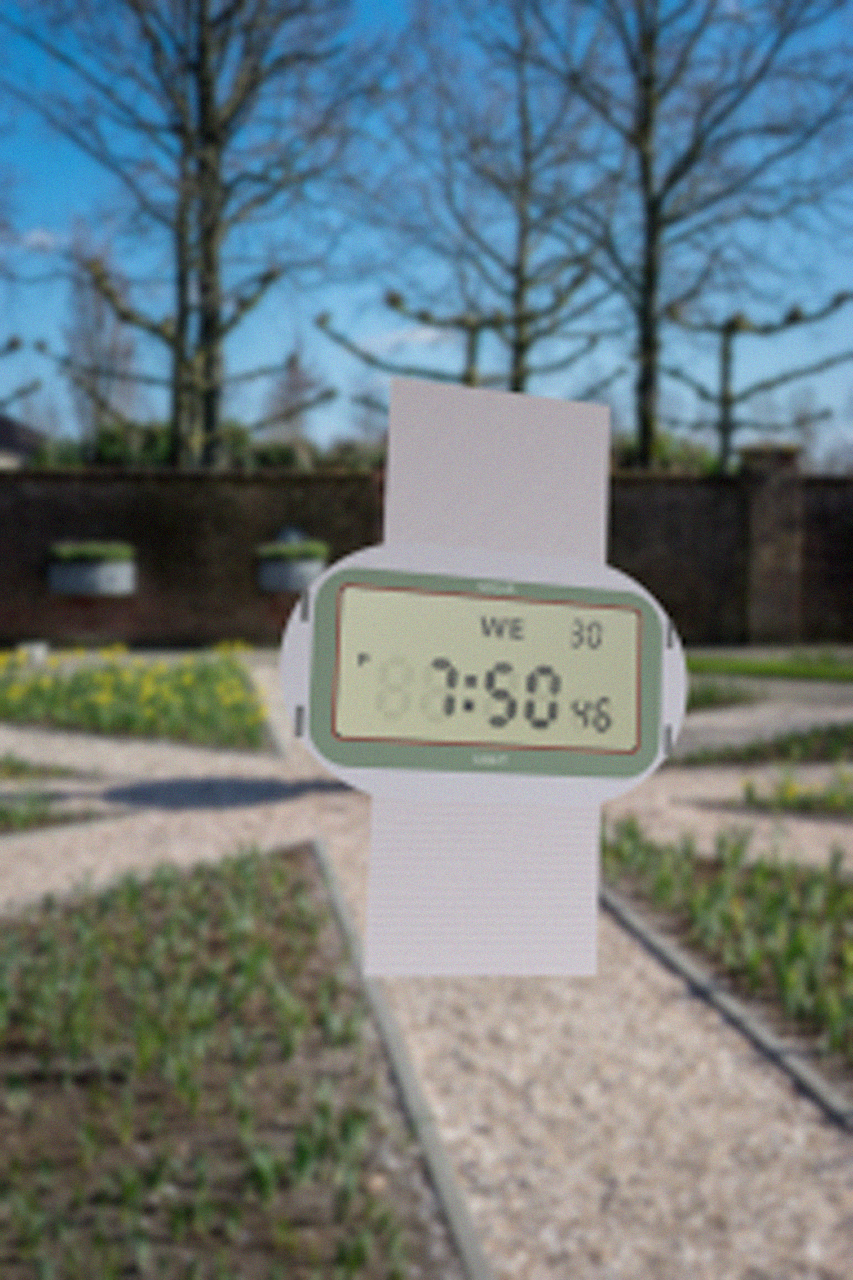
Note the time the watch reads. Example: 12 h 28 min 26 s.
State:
7 h 50 min 46 s
